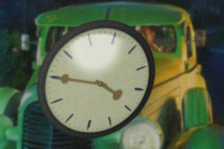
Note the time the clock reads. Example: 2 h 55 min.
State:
3 h 45 min
